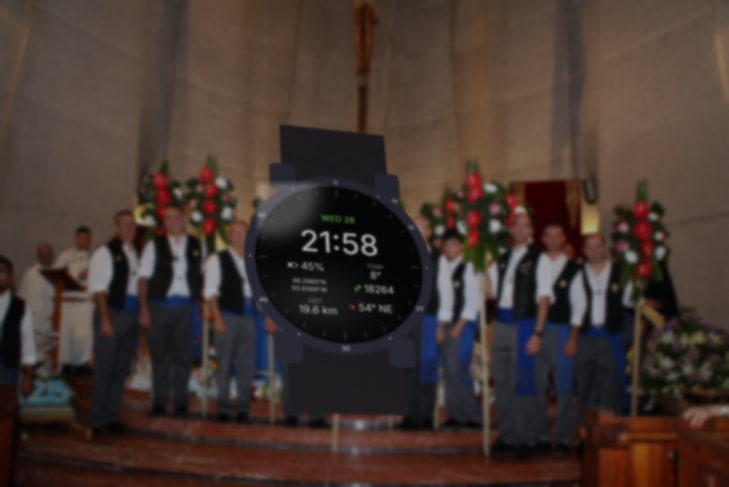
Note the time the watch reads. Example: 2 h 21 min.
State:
21 h 58 min
